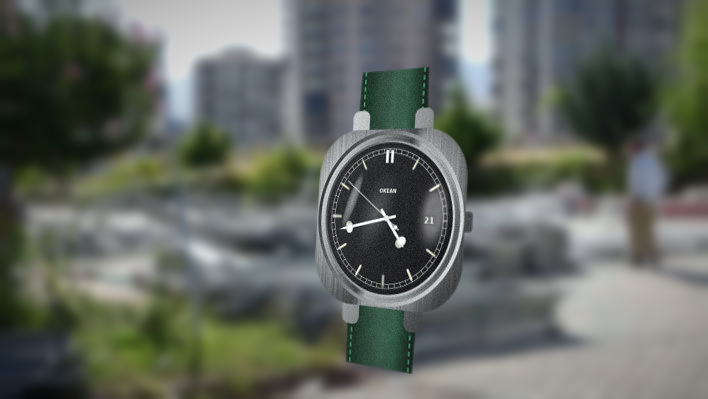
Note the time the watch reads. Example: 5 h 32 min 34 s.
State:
4 h 42 min 51 s
